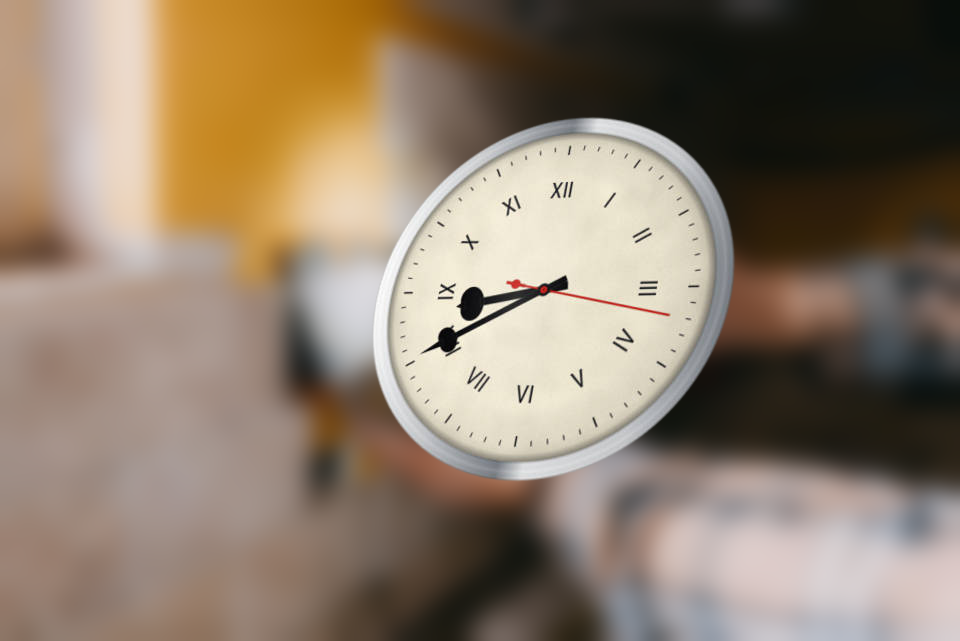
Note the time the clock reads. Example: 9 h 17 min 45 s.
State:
8 h 40 min 17 s
